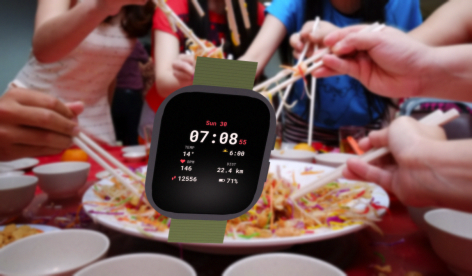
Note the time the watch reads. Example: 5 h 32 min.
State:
7 h 08 min
